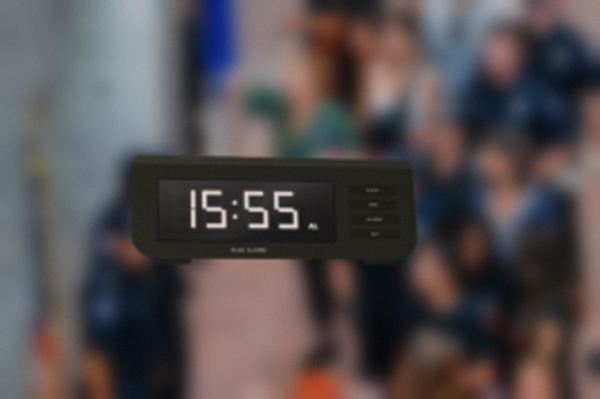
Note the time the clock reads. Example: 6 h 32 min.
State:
15 h 55 min
